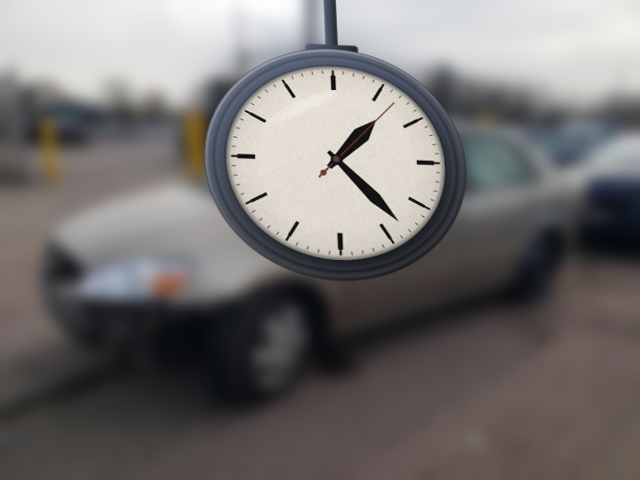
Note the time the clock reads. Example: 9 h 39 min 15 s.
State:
1 h 23 min 07 s
